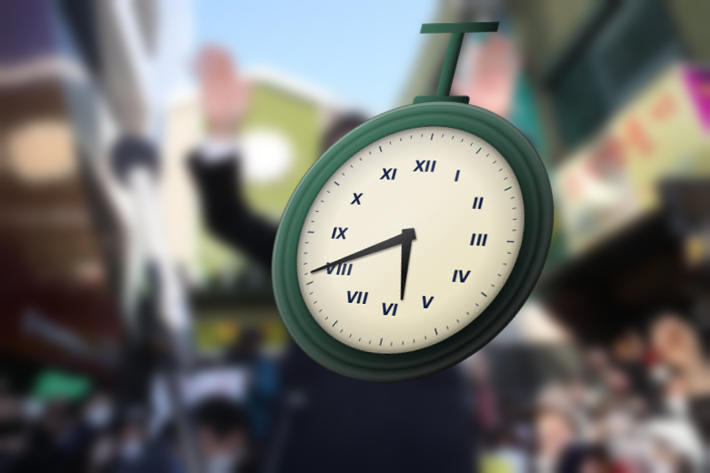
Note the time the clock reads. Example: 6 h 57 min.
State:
5 h 41 min
